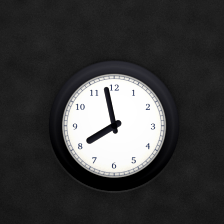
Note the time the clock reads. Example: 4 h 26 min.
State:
7 h 58 min
